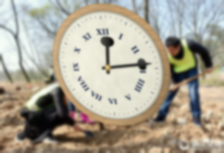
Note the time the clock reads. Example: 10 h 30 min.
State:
12 h 14 min
